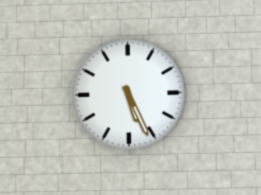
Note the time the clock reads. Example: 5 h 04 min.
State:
5 h 26 min
